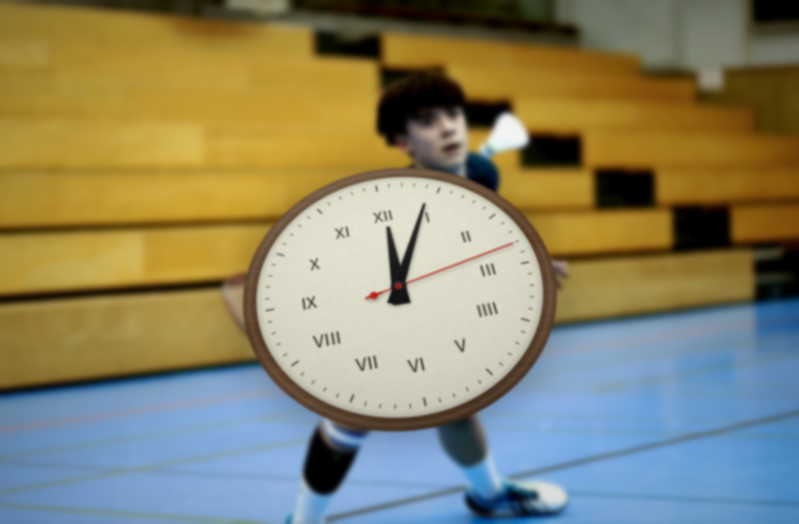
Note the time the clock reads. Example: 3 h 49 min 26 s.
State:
12 h 04 min 13 s
